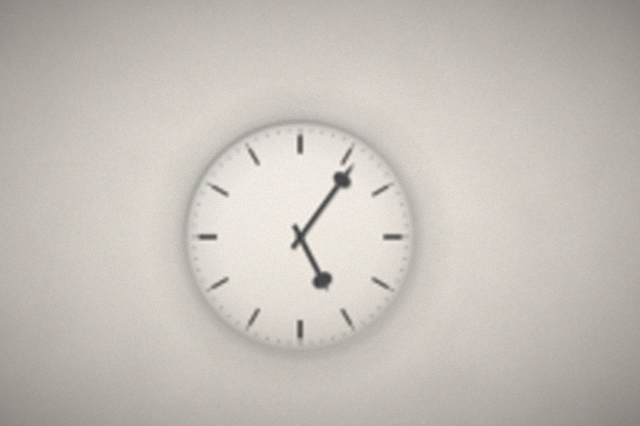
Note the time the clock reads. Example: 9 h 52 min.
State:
5 h 06 min
